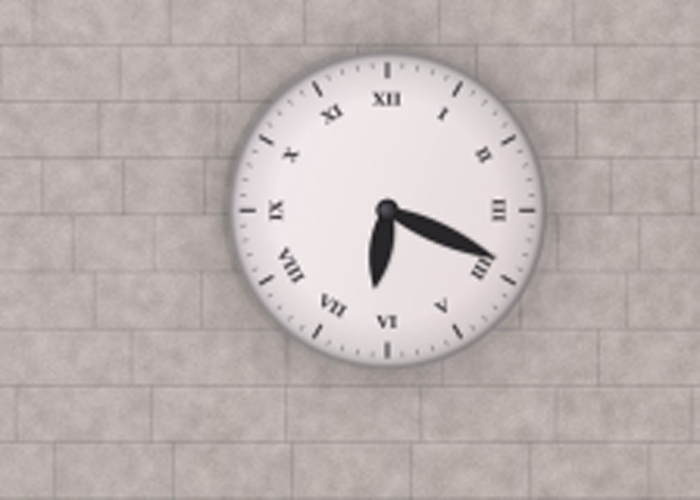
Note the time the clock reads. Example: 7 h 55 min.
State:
6 h 19 min
